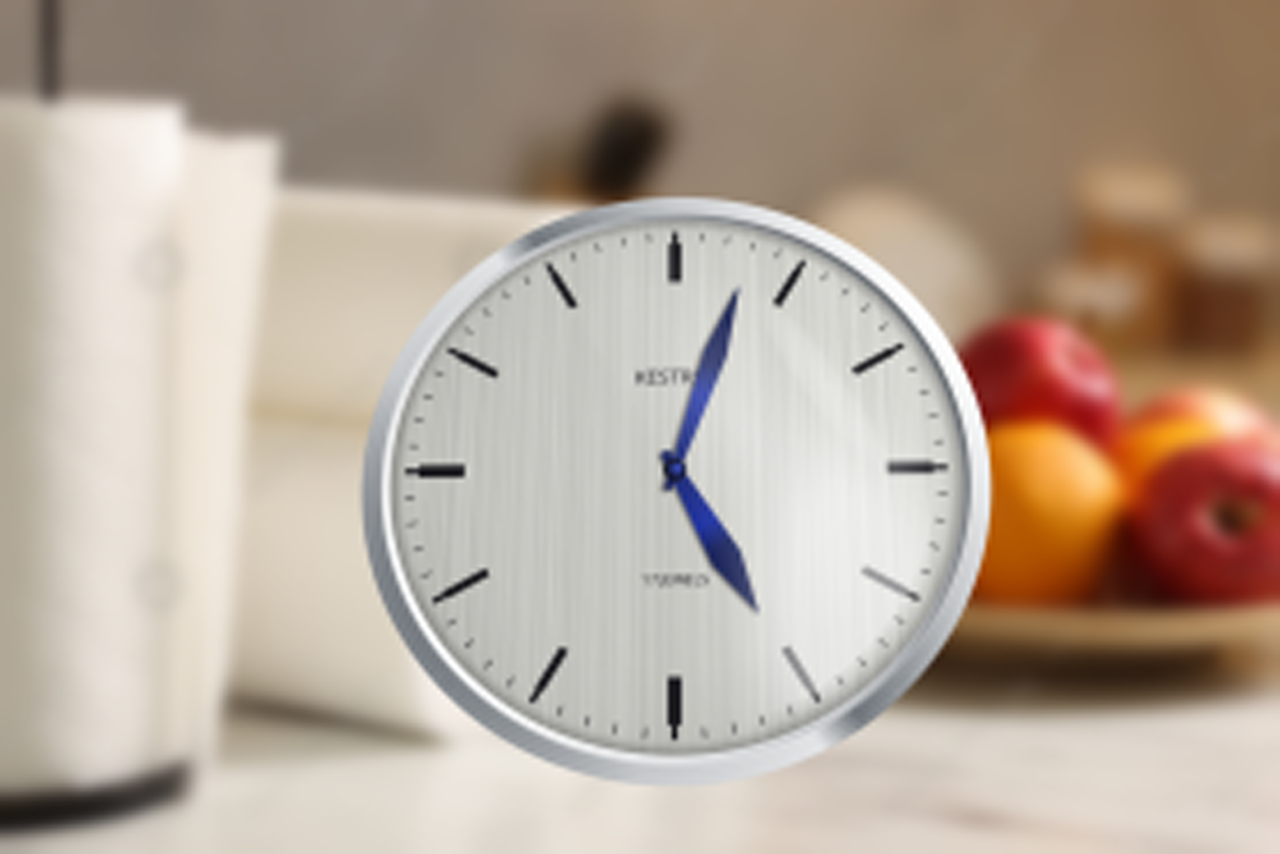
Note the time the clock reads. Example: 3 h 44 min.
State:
5 h 03 min
